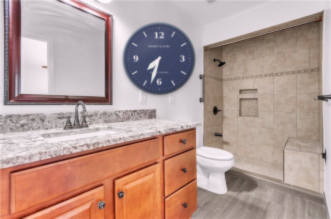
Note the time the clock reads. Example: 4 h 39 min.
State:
7 h 33 min
